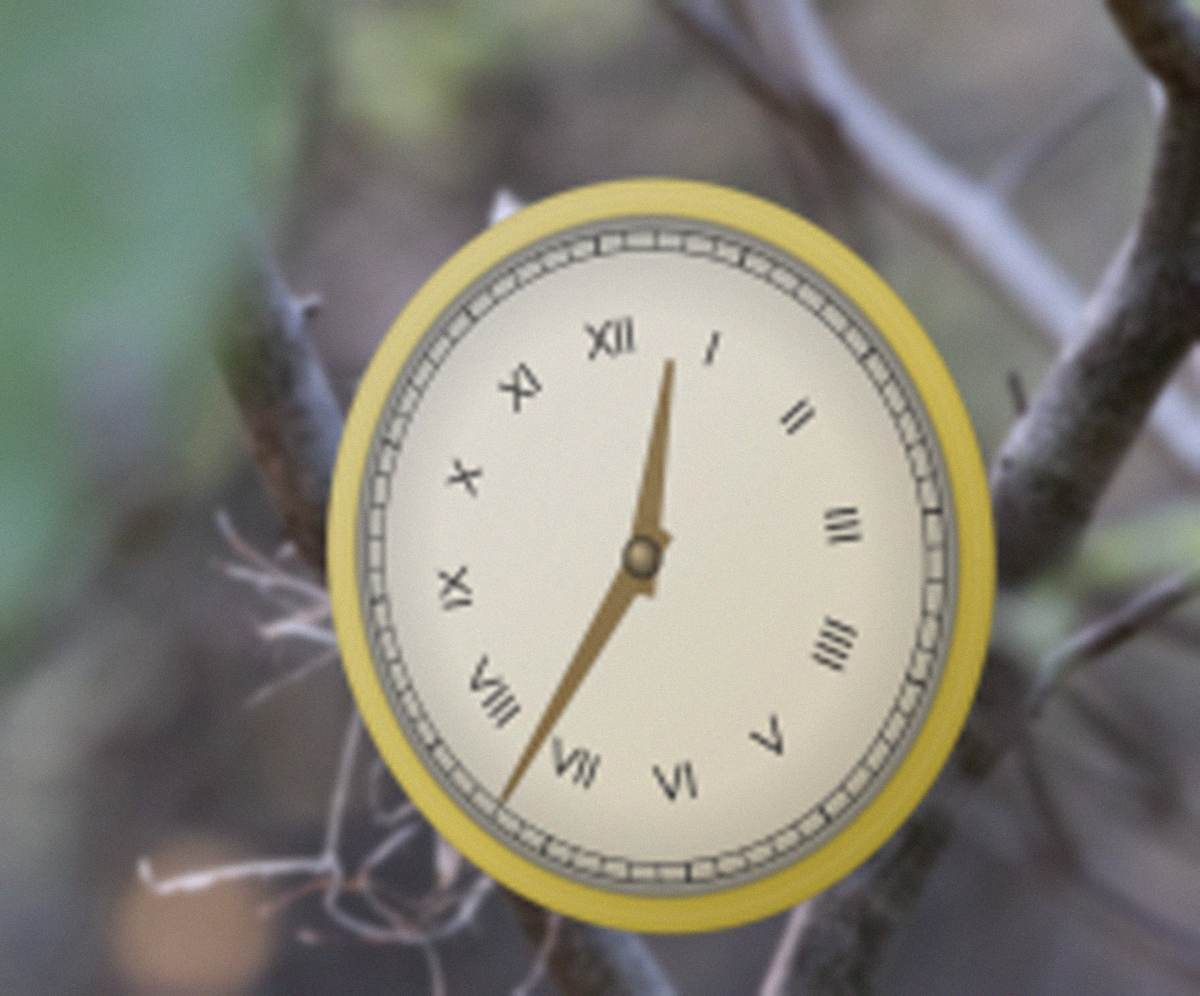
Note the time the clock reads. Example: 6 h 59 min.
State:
12 h 37 min
